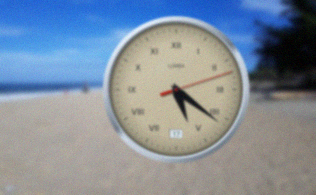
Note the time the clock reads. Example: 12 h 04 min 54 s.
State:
5 h 21 min 12 s
